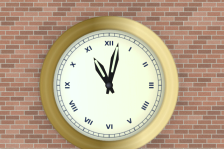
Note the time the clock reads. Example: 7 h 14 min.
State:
11 h 02 min
